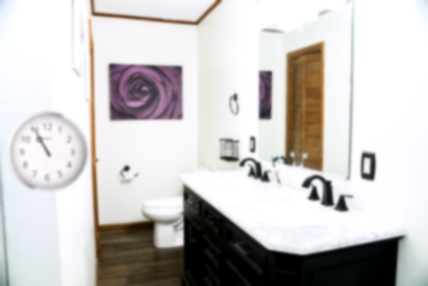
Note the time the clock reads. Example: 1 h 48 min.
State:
10 h 55 min
